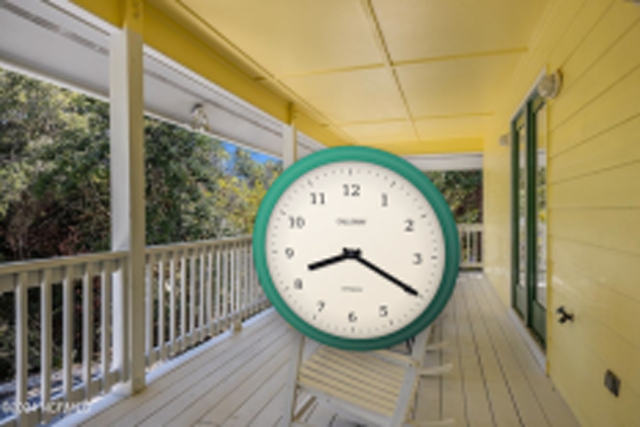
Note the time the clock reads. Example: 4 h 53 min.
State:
8 h 20 min
